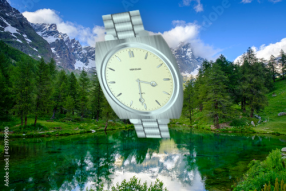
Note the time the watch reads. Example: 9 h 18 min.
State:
3 h 31 min
